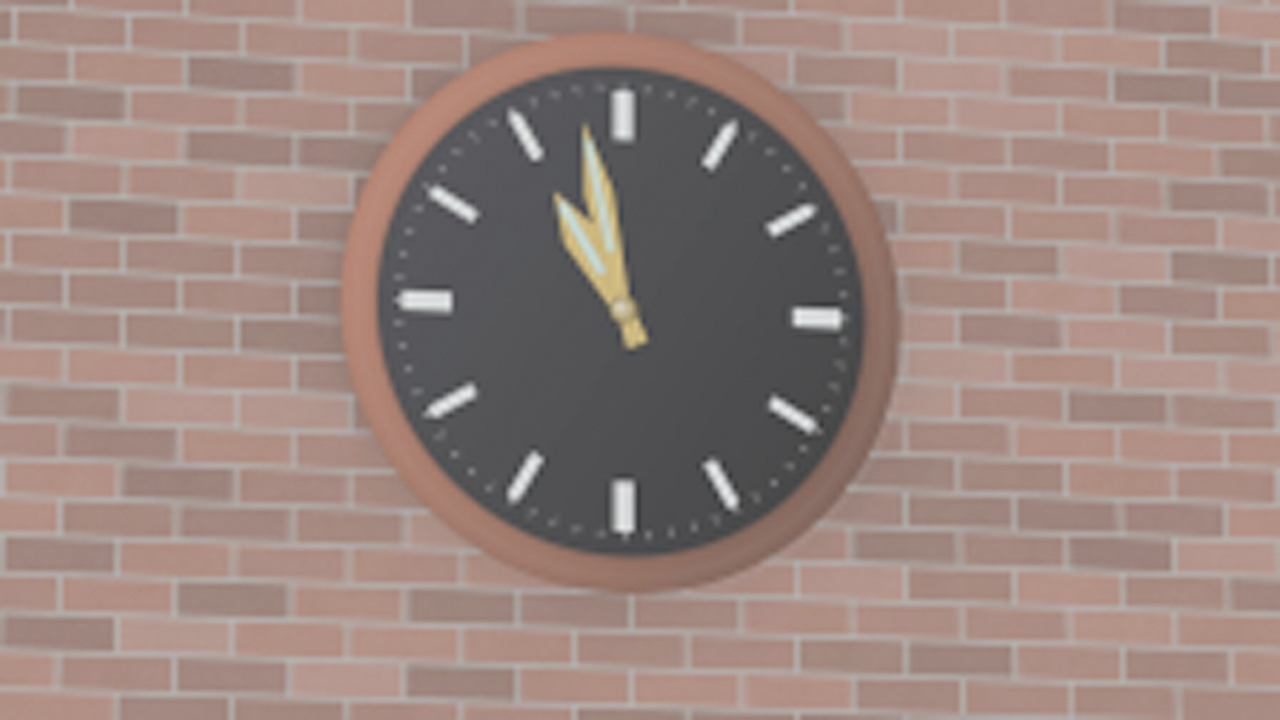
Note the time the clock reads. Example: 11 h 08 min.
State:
10 h 58 min
